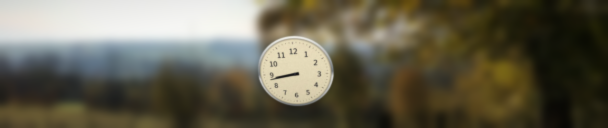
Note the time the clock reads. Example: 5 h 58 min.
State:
8 h 43 min
